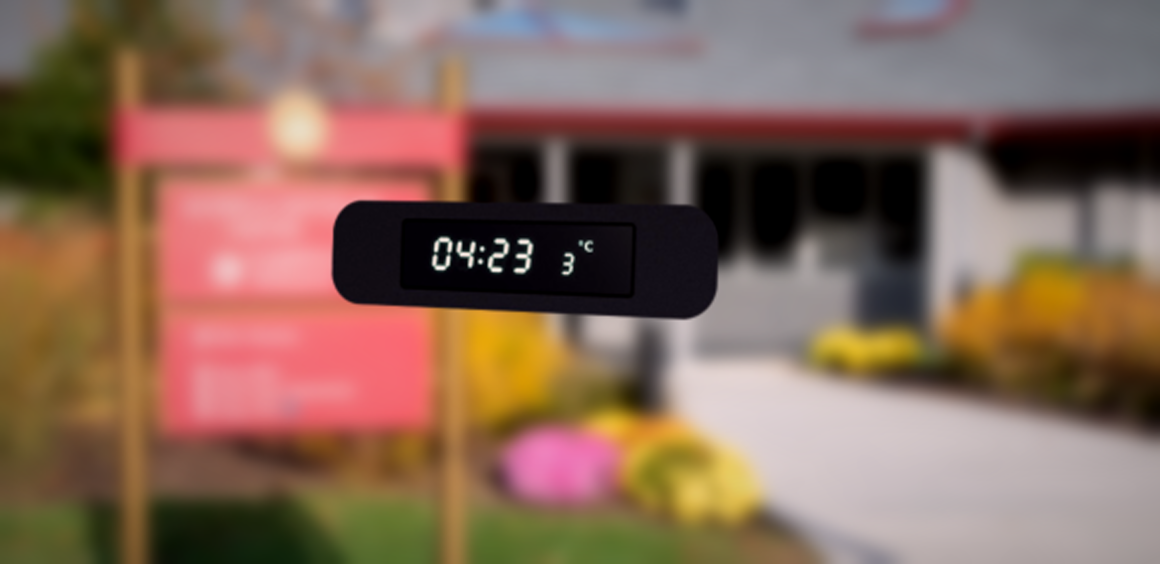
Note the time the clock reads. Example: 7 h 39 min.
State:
4 h 23 min
